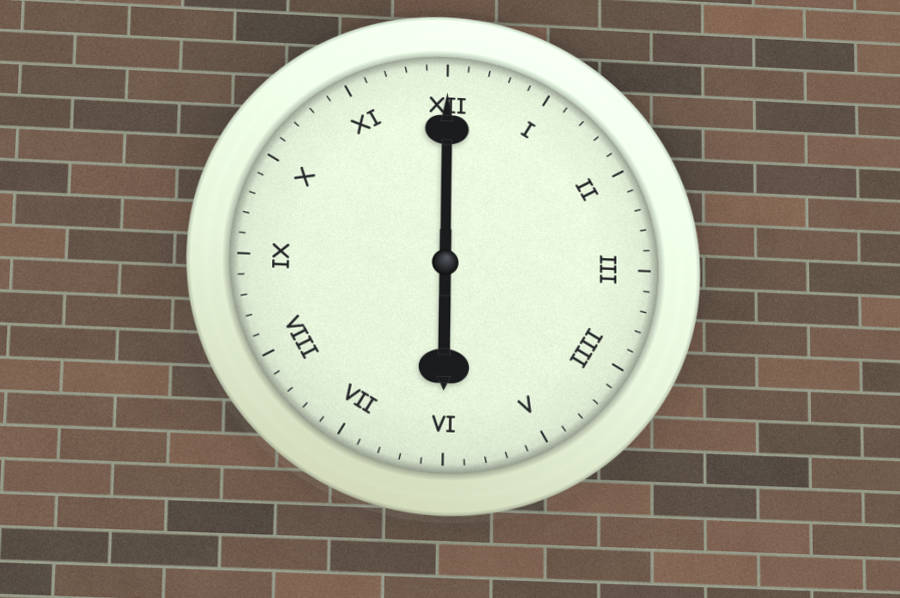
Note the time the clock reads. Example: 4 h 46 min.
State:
6 h 00 min
